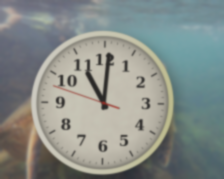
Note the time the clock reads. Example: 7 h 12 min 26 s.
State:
11 h 00 min 48 s
